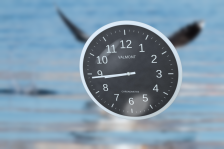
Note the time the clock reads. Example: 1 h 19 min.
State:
8 h 44 min
